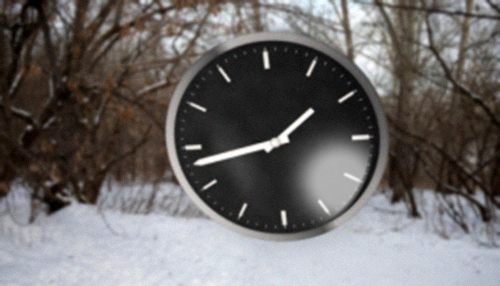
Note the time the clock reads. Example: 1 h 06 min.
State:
1 h 43 min
